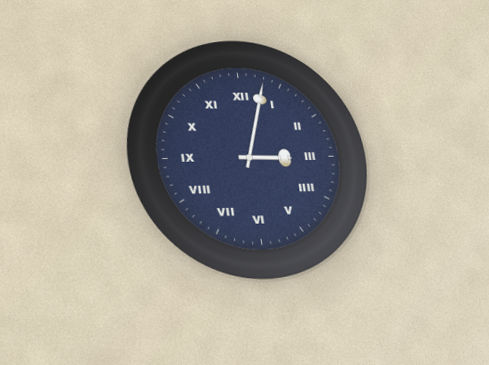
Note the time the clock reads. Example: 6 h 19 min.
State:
3 h 03 min
